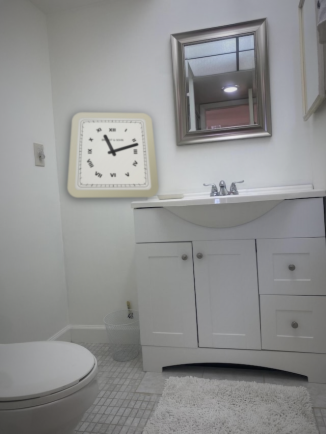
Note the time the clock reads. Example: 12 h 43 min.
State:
11 h 12 min
